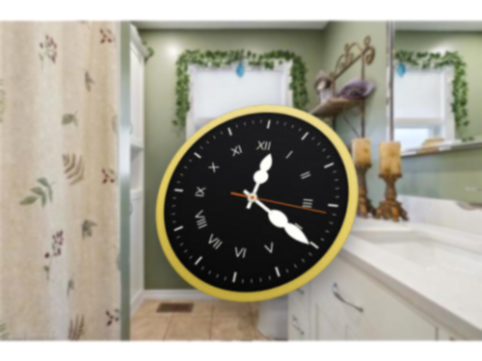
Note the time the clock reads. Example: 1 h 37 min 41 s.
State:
12 h 20 min 16 s
